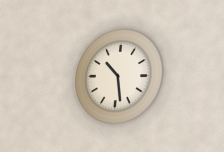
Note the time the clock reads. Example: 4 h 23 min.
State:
10 h 28 min
